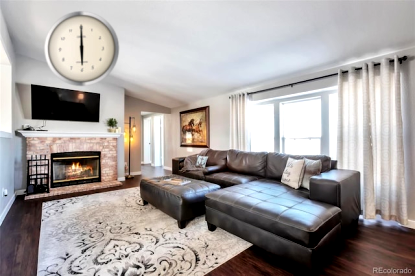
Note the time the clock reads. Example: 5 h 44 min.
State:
6 h 00 min
